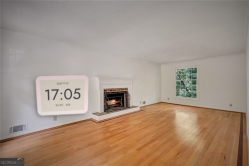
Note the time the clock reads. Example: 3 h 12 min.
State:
17 h 05 min
